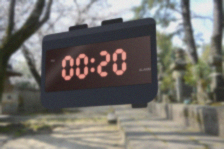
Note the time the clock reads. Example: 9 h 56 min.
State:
0 h 20 min
